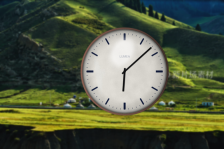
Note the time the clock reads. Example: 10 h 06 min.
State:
6 h 08 min
